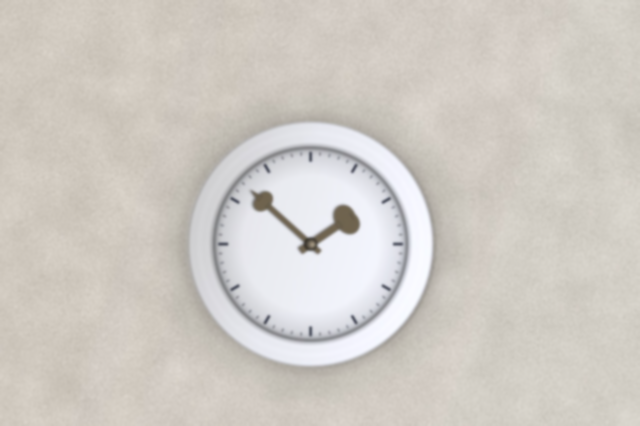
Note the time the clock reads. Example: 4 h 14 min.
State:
1 h 52 min
